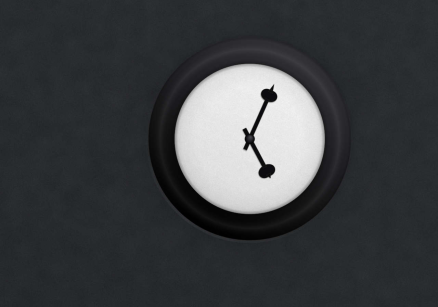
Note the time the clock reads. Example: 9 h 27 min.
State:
5 h 04 min
